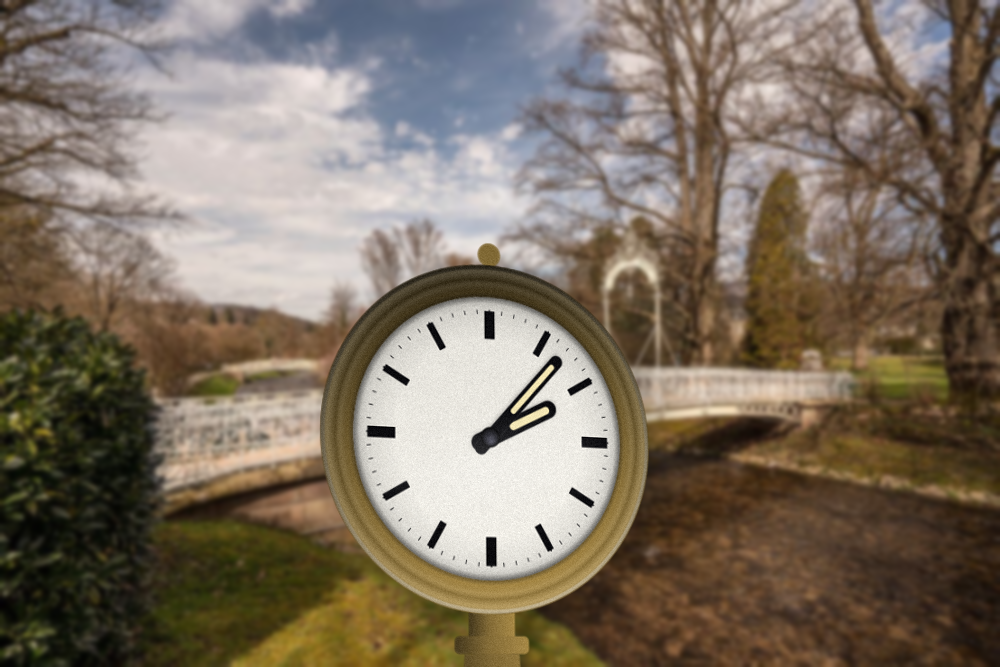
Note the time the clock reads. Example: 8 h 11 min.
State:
2 h 07 min
